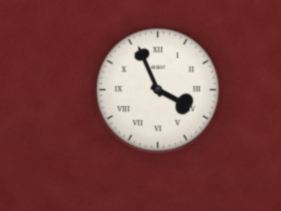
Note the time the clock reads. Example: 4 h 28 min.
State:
3 h 56 min
